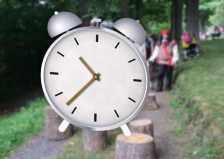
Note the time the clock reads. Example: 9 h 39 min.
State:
10 h 37 min
